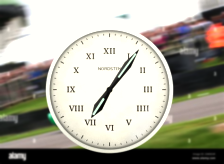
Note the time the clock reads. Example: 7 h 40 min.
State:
7 h 06 min
